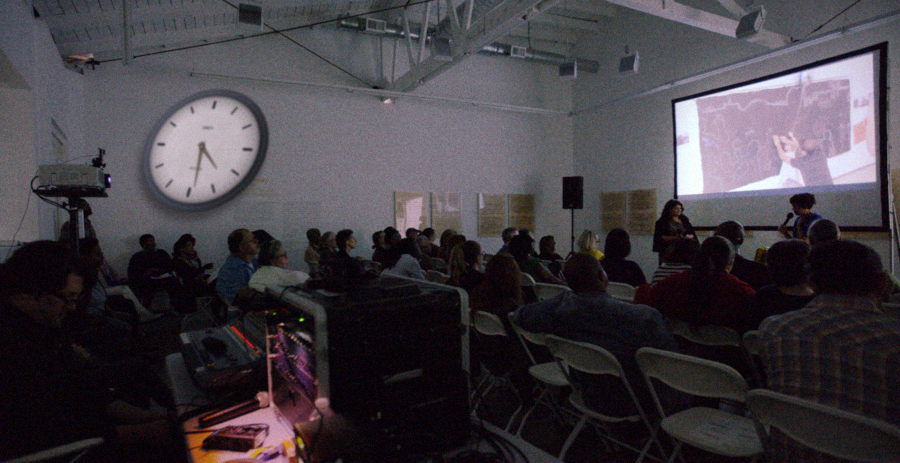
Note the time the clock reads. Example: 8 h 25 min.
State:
4 h 29 min
